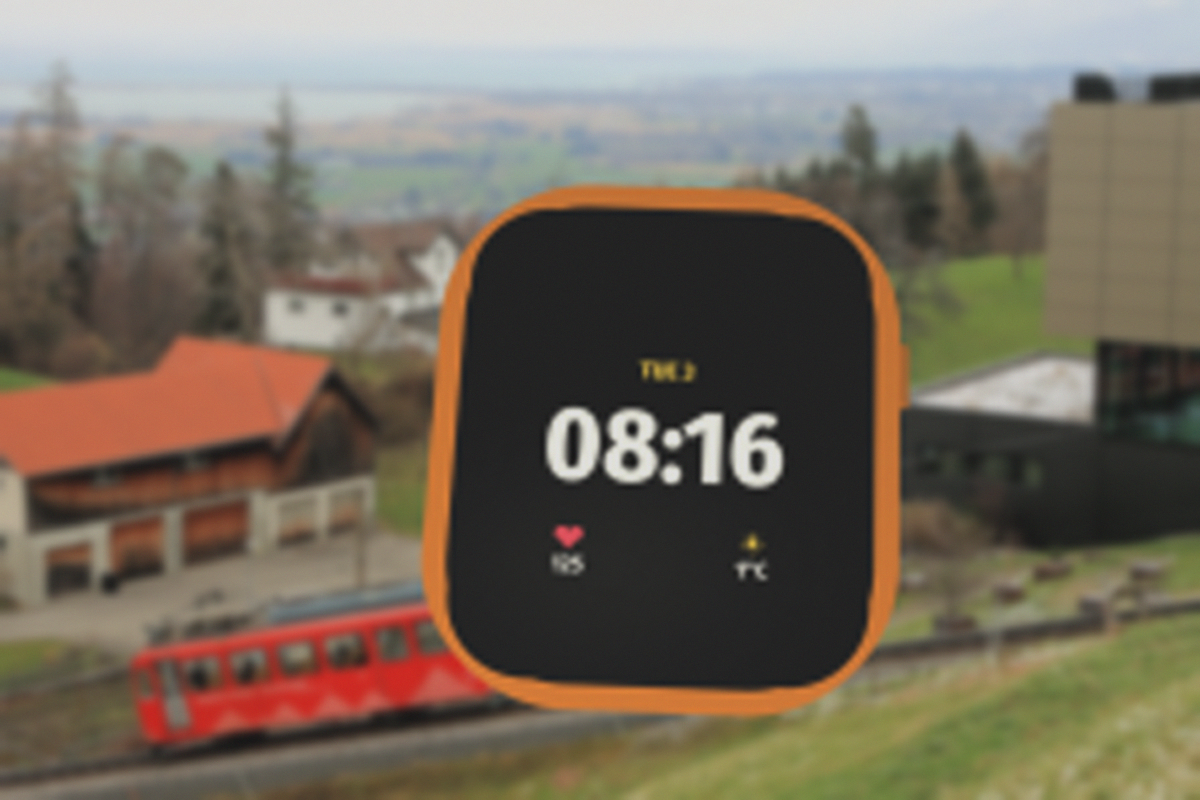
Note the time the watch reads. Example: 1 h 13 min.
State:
8 h 16 min
